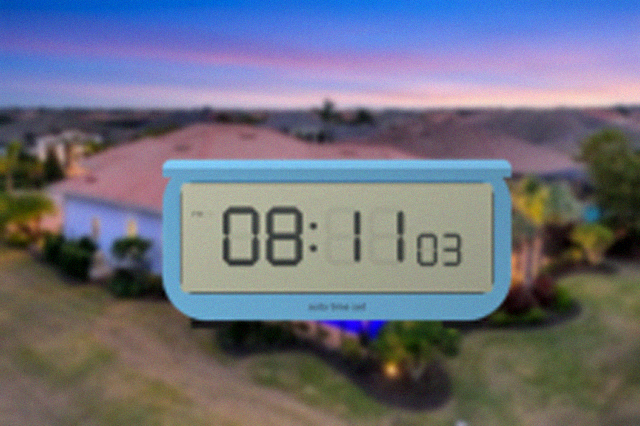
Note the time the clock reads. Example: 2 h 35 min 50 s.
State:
8 h 11 min 03 s
